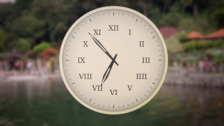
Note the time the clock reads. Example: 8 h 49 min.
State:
6 h 53 min
